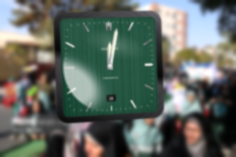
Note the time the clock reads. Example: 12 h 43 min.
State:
12 h 02 min
